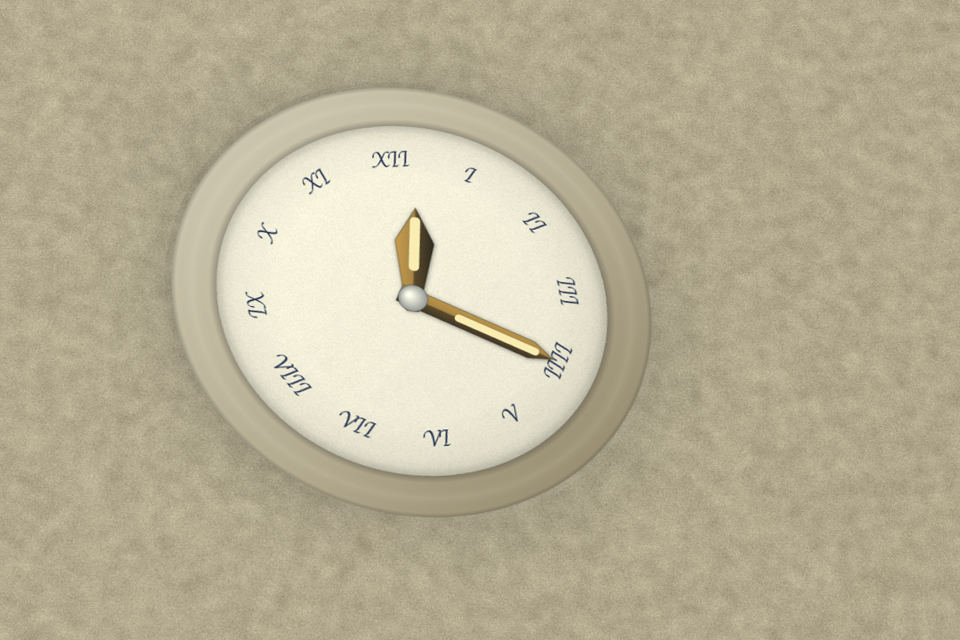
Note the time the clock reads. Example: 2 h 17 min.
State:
12 h 20 min
